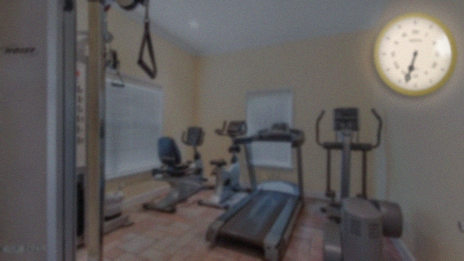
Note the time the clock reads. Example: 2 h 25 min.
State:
6 h 33 min
